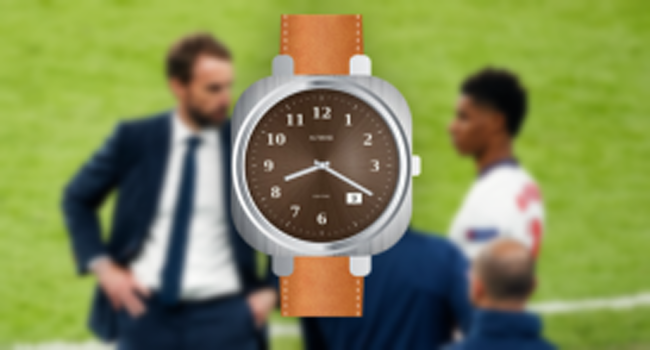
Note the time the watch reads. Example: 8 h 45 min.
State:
8 h 20 min
